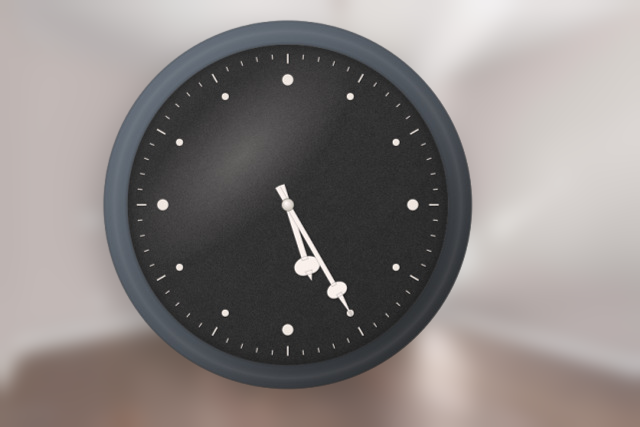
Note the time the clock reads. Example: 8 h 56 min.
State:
5 h 25 min
